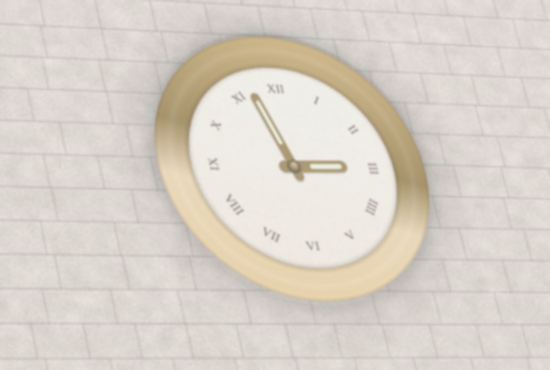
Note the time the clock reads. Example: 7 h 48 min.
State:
2 h 57 min
